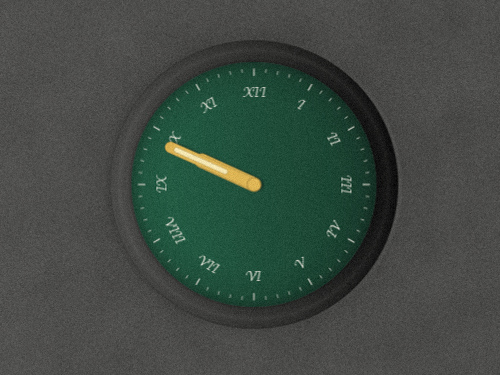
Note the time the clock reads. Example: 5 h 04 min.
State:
9 h 49 min
